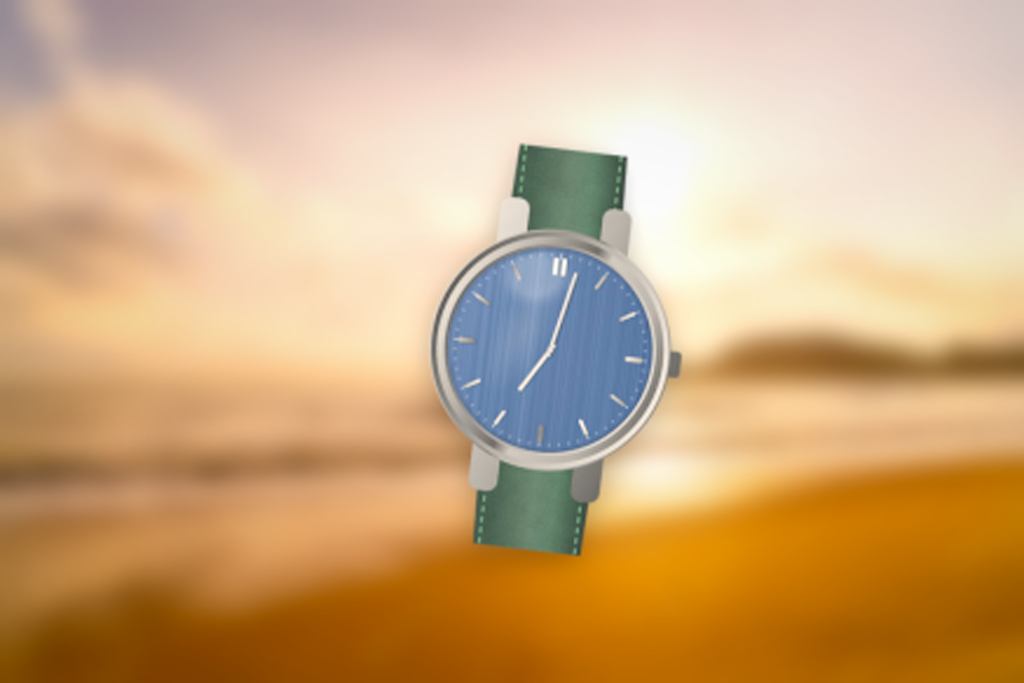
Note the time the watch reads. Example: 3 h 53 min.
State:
7 h 02 min
